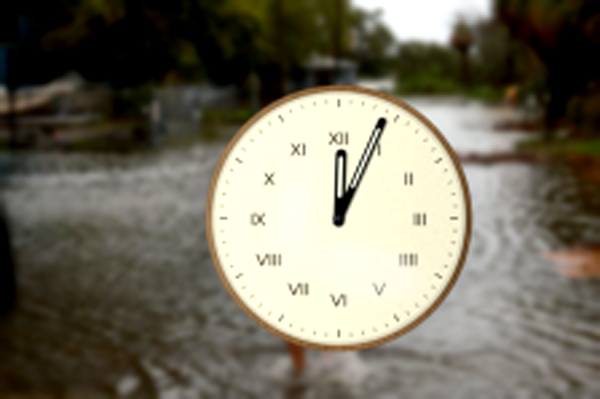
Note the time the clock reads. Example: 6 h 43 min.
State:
12 h 04 min
